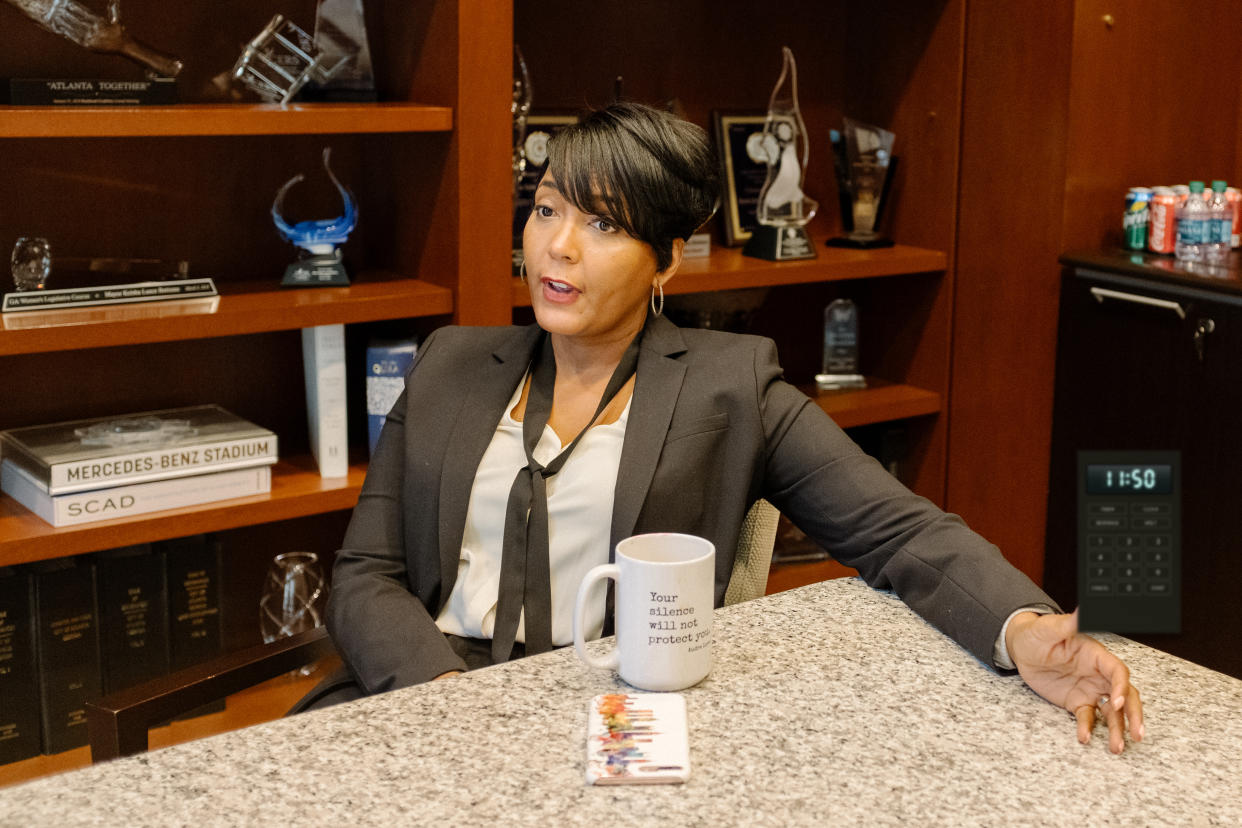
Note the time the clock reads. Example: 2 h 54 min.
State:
11 h 50 min
